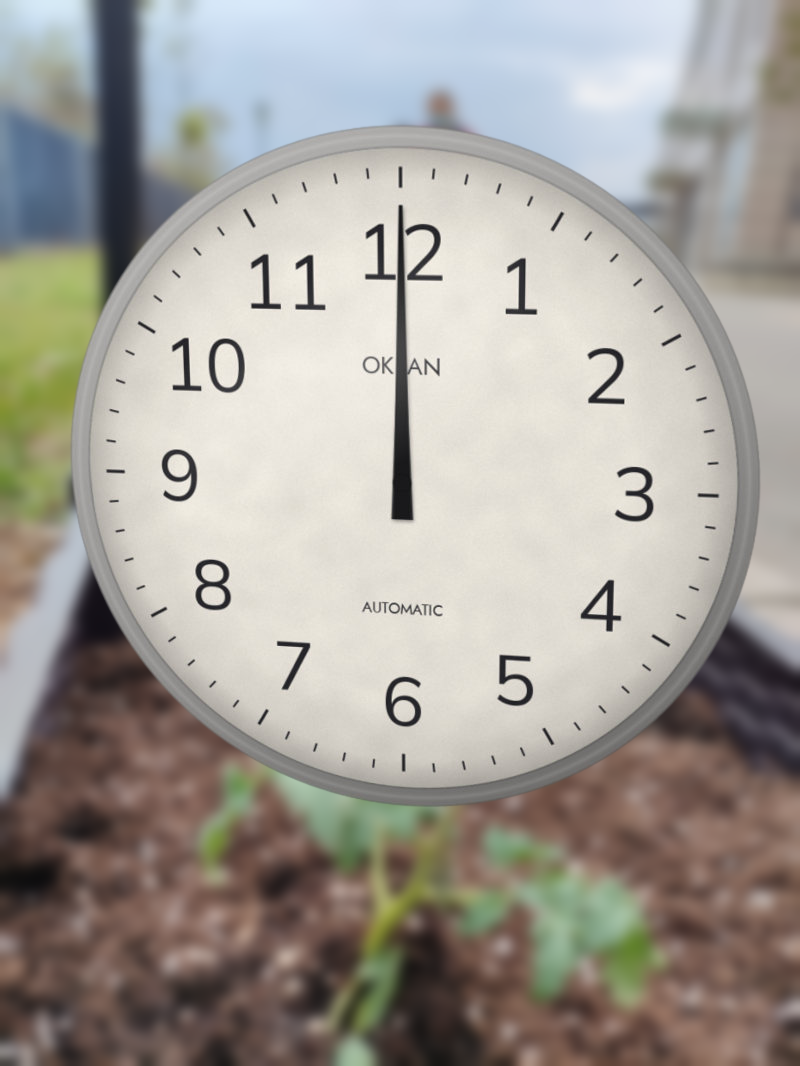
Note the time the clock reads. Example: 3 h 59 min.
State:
12 h 00 min
